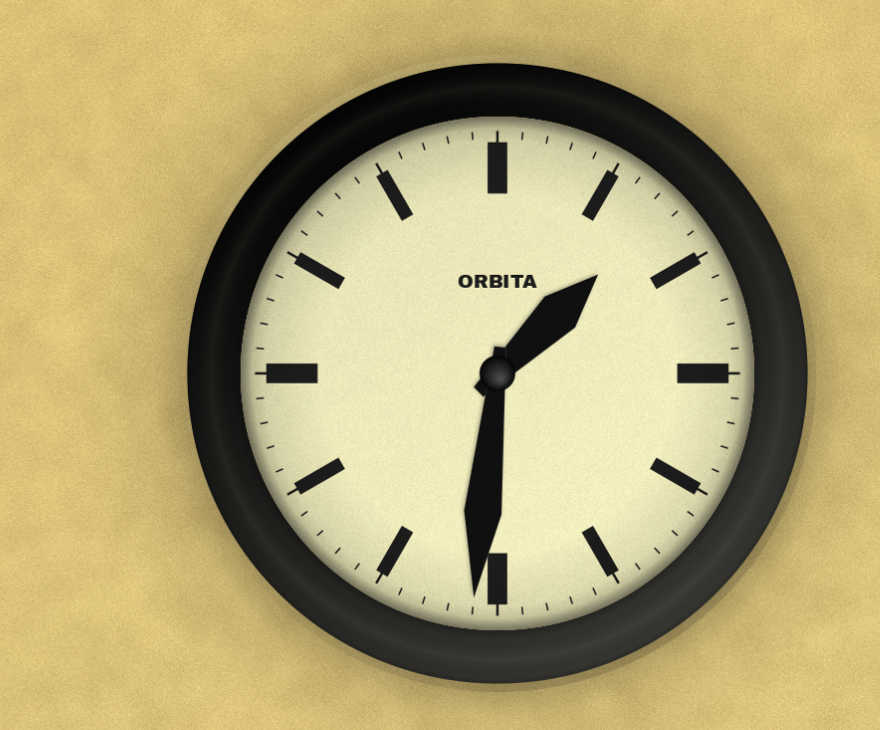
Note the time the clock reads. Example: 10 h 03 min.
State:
1 h 31 min
